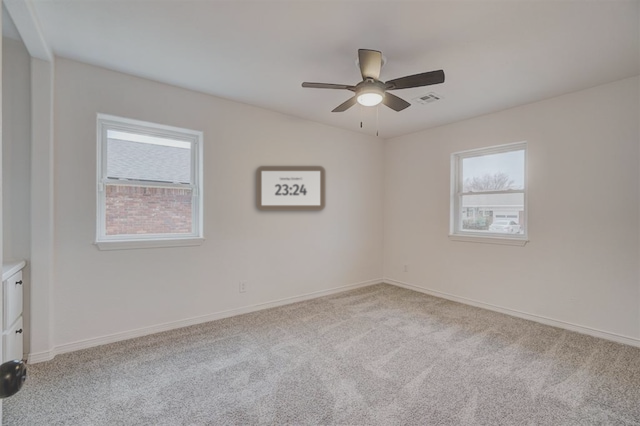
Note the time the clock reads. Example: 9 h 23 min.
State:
23 h 24 min
